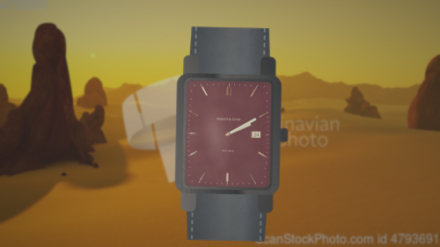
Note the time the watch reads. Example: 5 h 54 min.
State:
2 h 10 min
